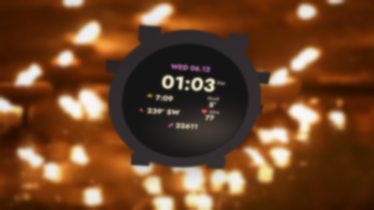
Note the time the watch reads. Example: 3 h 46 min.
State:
1 h 03 min
